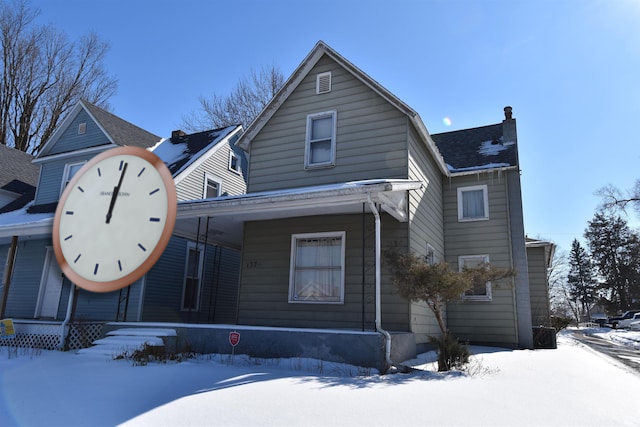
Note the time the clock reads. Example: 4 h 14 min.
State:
12 h 01 min
